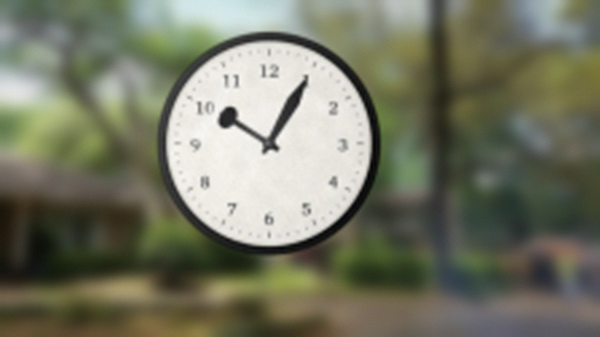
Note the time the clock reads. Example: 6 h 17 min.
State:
10 h 05 min
